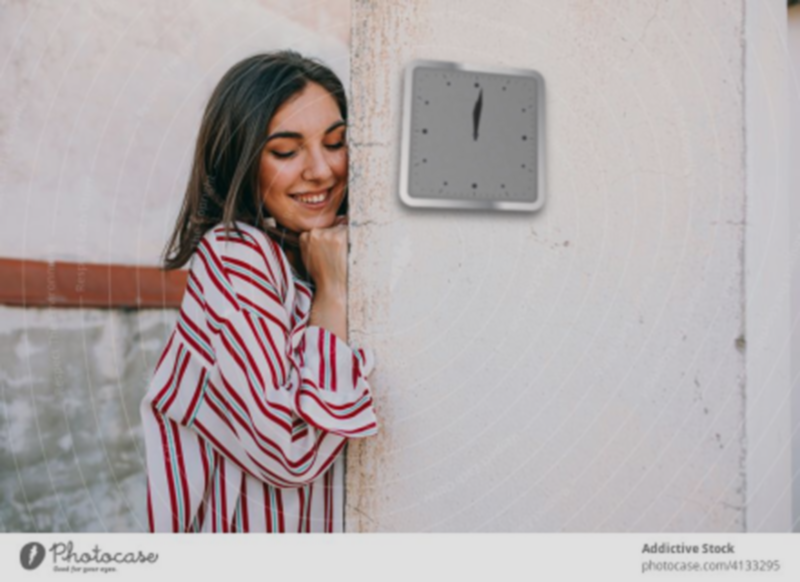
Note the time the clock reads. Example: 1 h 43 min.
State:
12 h 01 min
